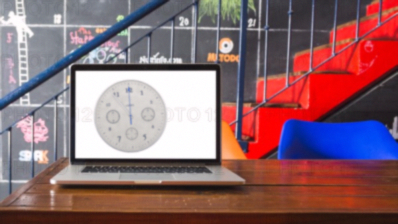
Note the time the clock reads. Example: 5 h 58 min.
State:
10 h 54 min
